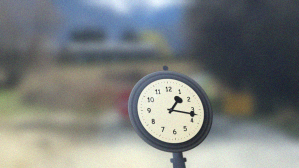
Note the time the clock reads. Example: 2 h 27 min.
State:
1 h 17 min
